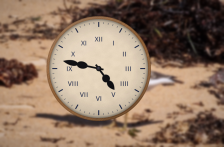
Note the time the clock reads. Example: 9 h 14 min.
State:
4 h 47 min
